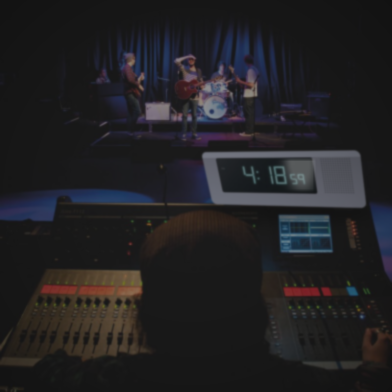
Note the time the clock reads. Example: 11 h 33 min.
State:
4 h 18 min
